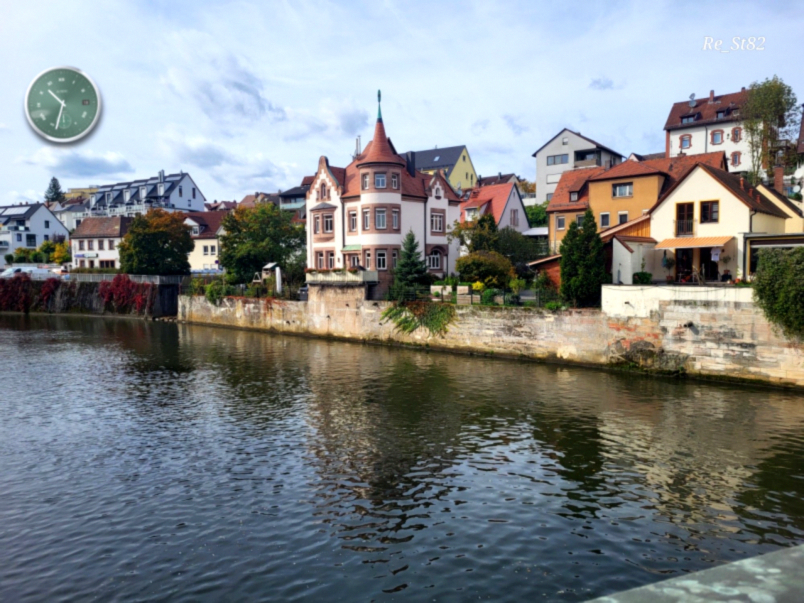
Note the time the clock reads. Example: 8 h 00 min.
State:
10 h 33 min
